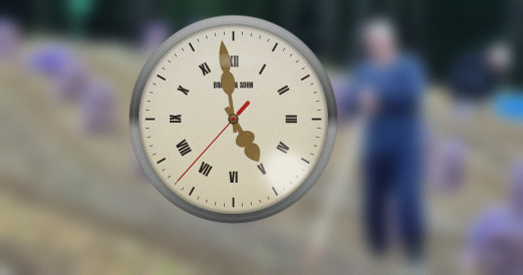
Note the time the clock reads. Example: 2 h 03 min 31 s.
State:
4 h 58 min 37 s
